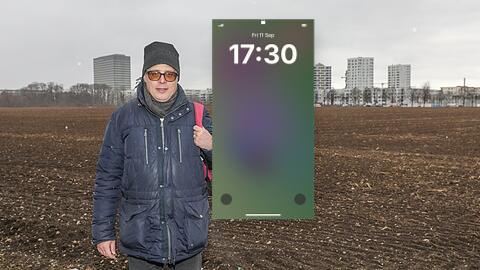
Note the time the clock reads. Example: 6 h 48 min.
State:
17 h 30 min
